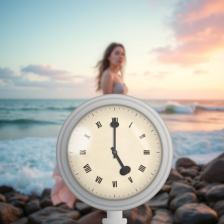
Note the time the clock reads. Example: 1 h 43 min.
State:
5 h 00 min
